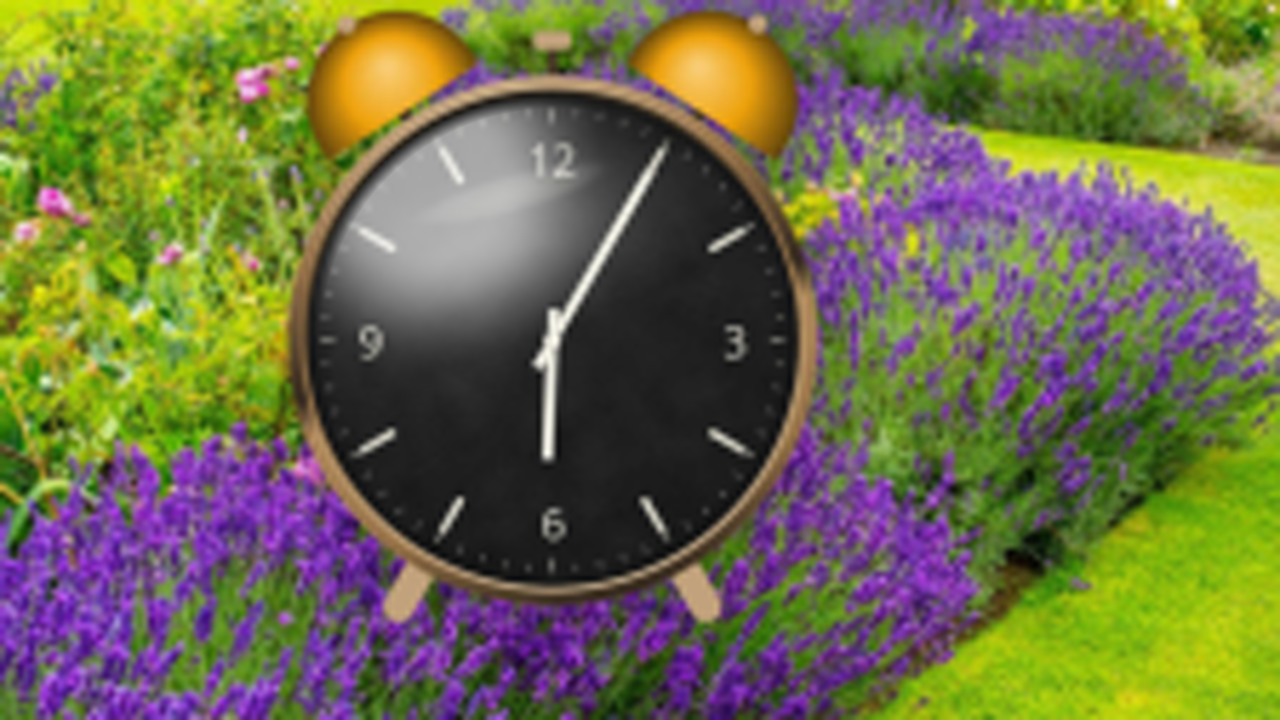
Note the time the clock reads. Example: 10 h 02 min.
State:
6 h 05 min
